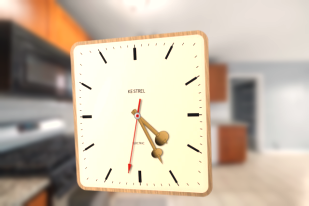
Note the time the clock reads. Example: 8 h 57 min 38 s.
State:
4 h 25 min 32 s
